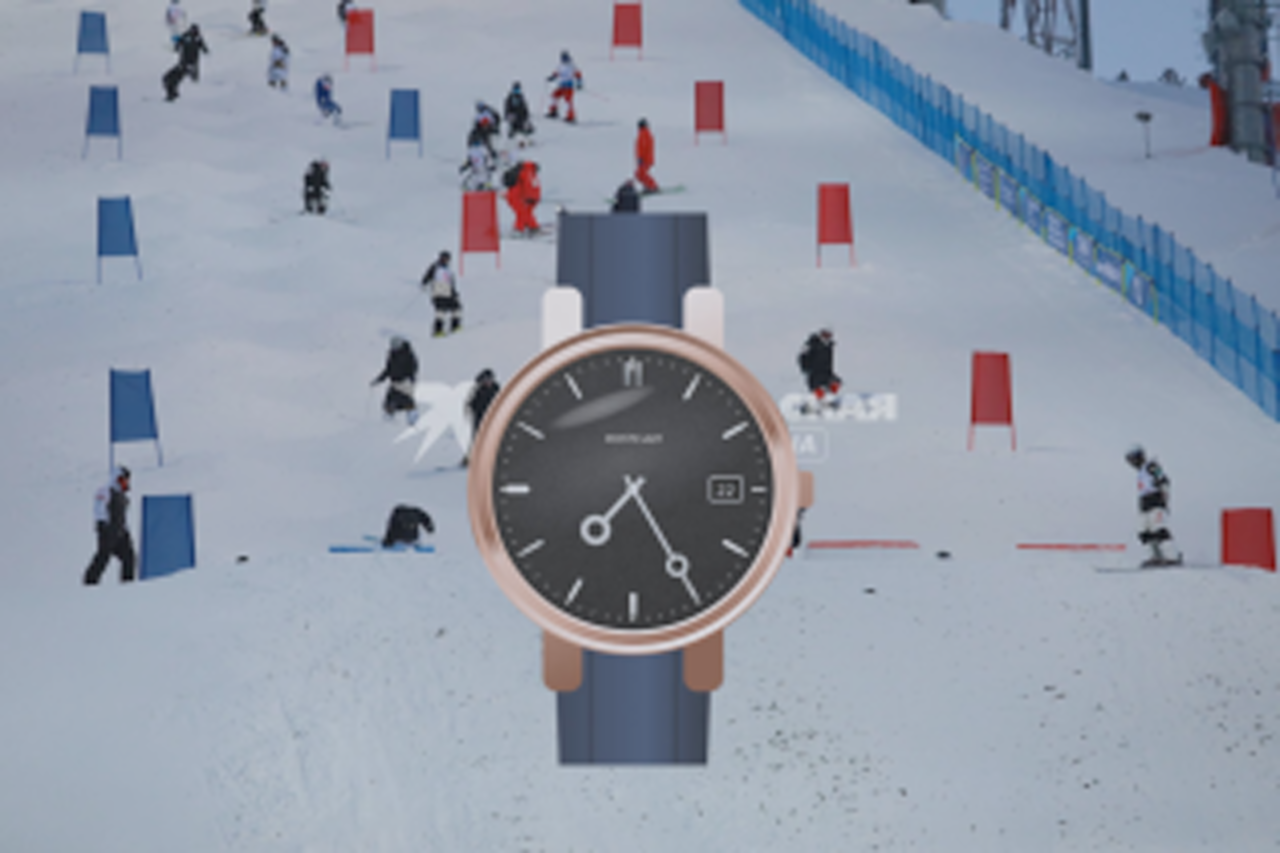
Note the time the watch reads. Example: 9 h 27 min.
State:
7 h 25 min
